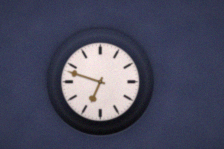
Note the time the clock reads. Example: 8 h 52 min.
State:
6 h 48 min
